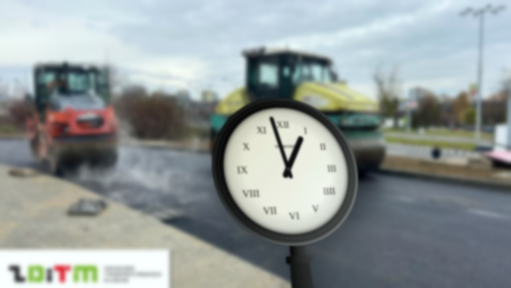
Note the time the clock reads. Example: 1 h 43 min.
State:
12 h 58 min
